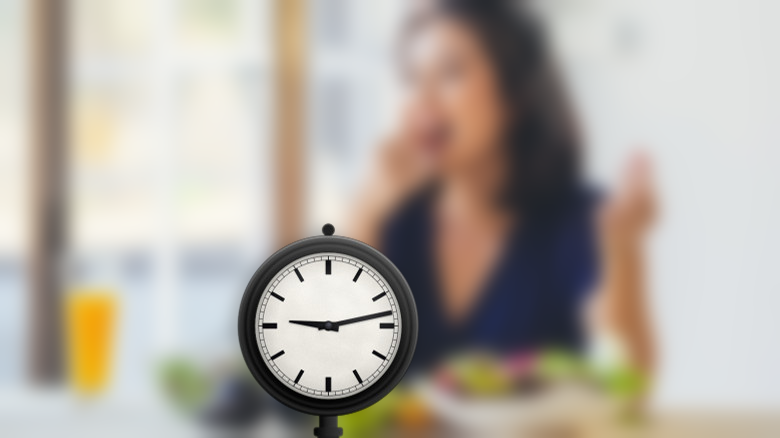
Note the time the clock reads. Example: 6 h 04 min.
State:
9 h 13 min
